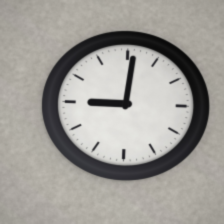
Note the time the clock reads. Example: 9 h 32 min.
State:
9 h 01 min
